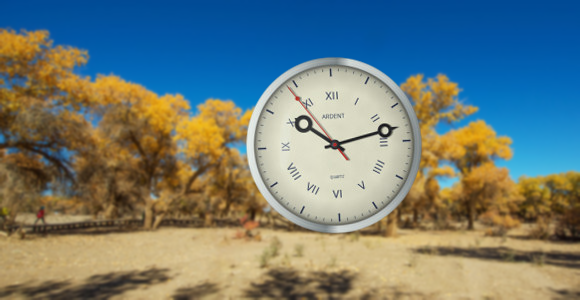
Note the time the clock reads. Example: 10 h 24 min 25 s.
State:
10 h 12 min 54 s
